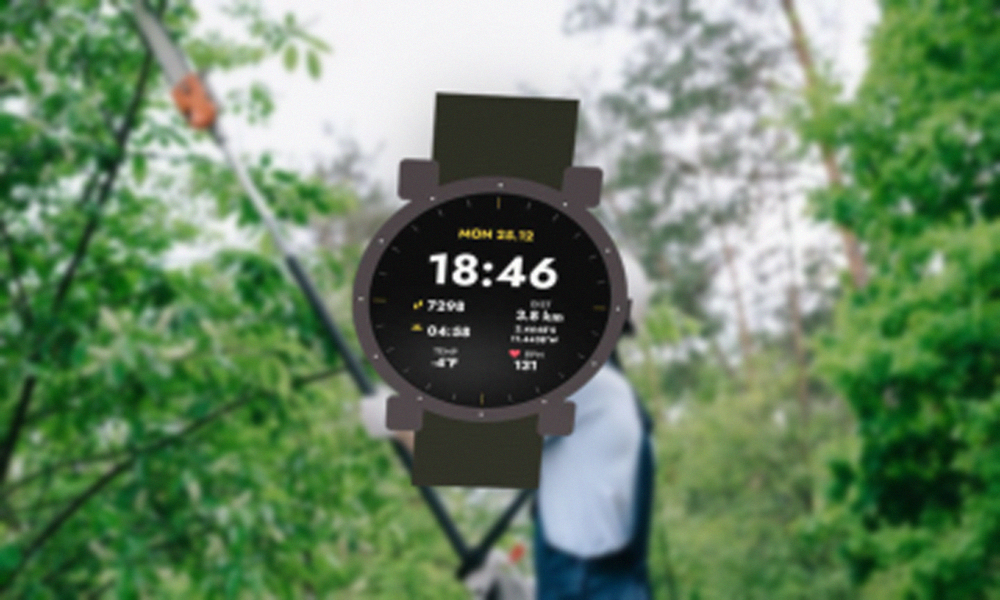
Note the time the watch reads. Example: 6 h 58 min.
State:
18 h 46 min
